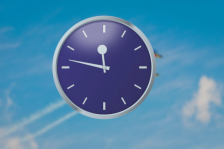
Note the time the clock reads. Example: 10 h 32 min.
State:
11 h 47 min
